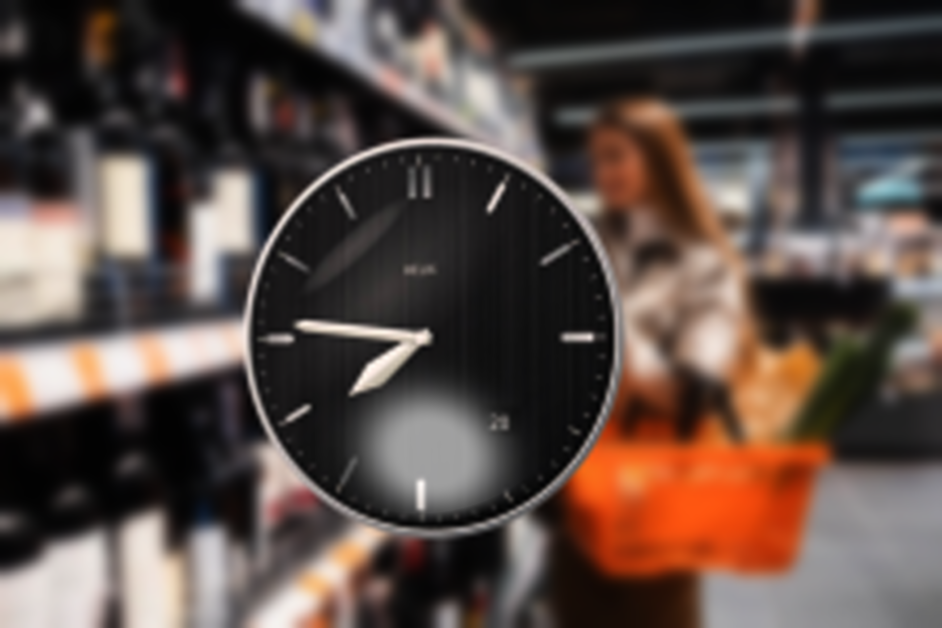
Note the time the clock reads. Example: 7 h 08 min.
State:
7 h 46 min
